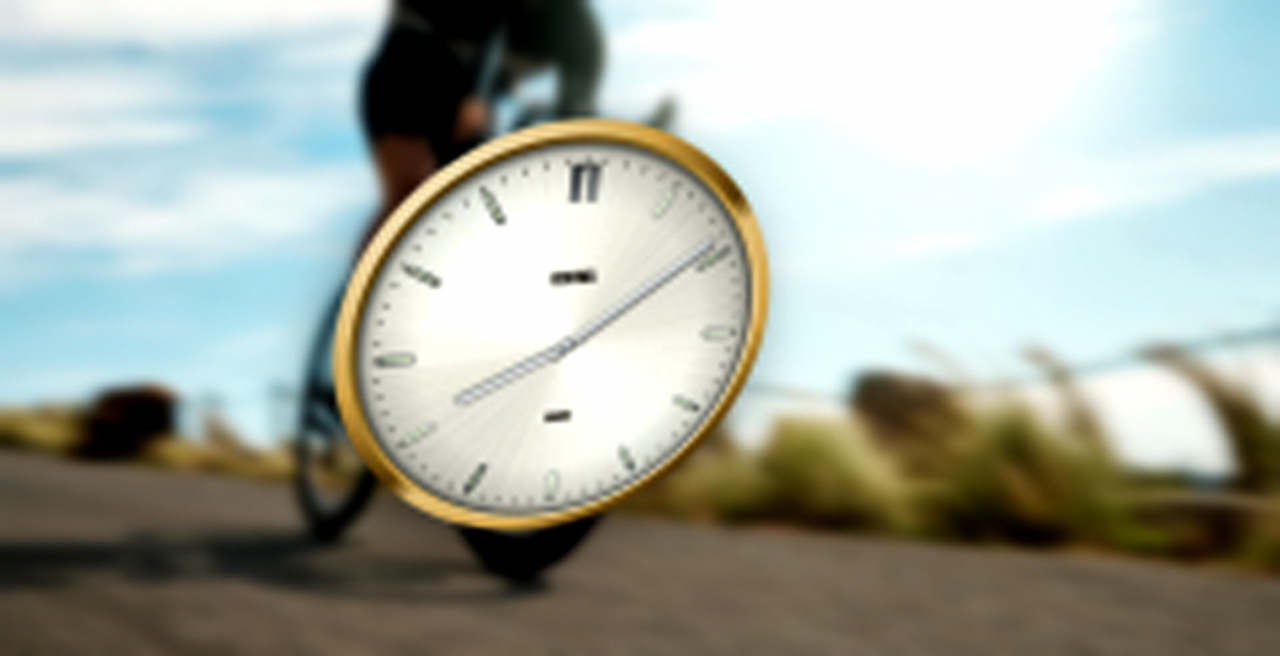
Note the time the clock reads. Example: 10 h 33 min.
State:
8 h 09 min
